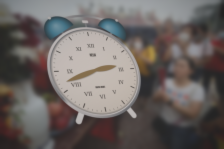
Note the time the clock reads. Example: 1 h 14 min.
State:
2 h 42 min
